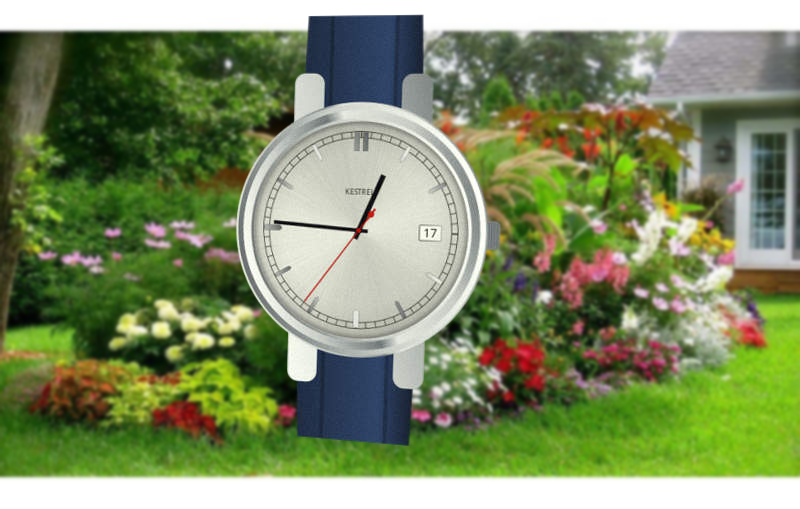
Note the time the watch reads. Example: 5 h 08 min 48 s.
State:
12 h 45 min 36 s
